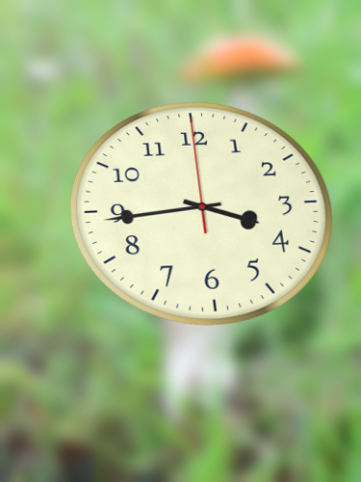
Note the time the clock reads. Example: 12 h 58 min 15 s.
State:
3 h 44 min 00 s
